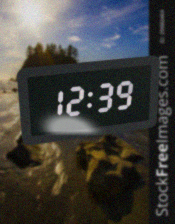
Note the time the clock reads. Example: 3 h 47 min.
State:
12 h 39 min
